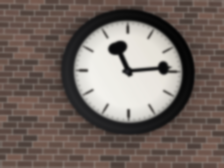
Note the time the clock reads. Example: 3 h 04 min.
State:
11 h 14 min
